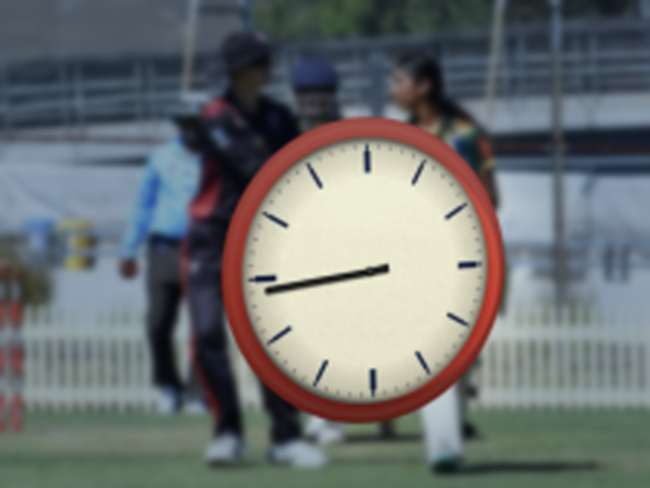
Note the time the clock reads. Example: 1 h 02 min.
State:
8 h 44 min
